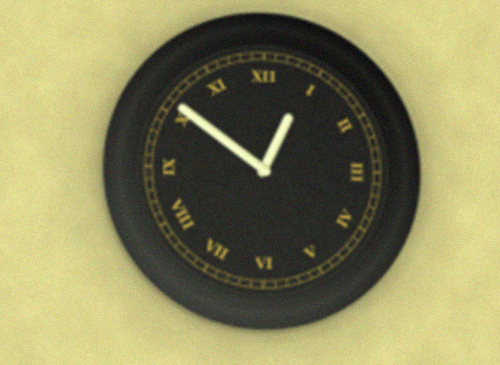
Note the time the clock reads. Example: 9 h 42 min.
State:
12 h 51 min
